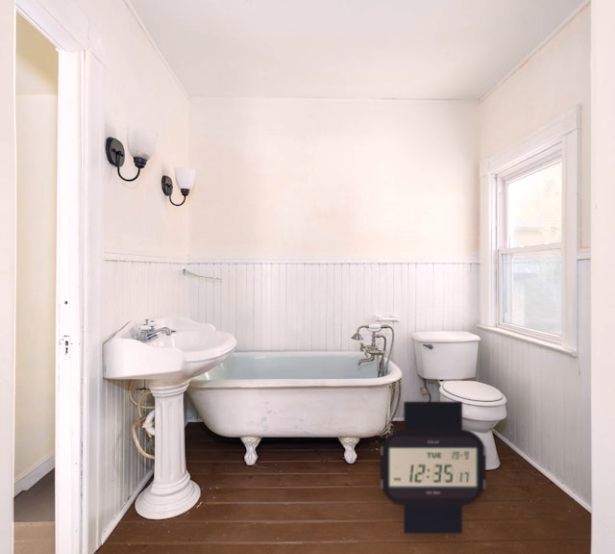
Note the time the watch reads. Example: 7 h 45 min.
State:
12 h 35 min
